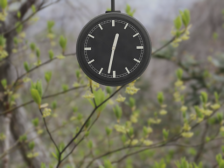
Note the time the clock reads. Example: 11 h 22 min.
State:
12 h 32 min
